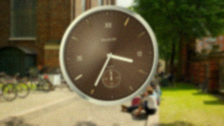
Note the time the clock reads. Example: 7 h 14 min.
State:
3 h 35 min
